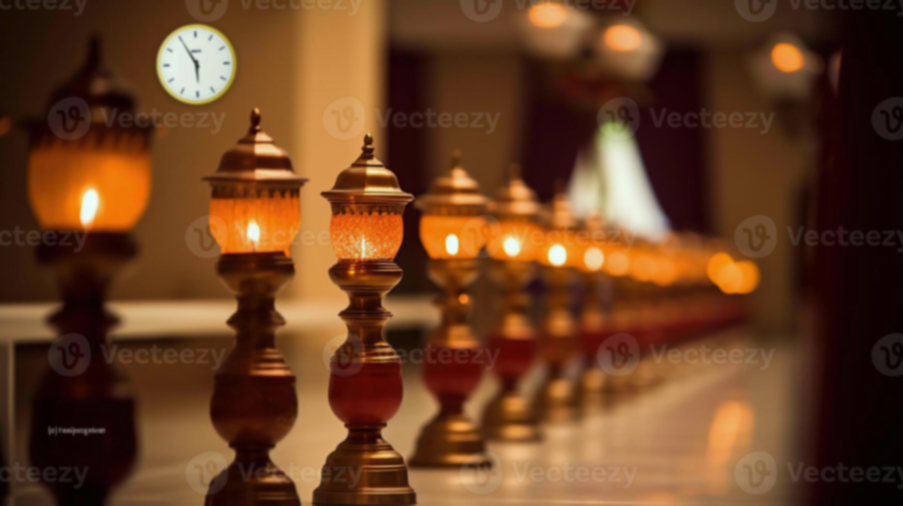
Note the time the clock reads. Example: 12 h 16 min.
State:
5 h 55 min
